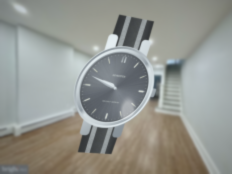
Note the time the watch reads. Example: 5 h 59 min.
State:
9 h 48 min
